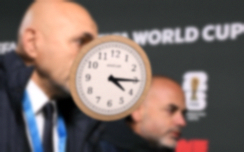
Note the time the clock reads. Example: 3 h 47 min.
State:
4 h 15 min
